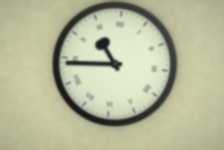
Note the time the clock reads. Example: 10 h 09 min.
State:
10 h 44 min
